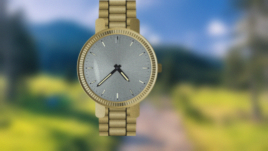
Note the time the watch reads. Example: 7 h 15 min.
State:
4 h 38 min
